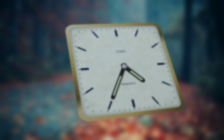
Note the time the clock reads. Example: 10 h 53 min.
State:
4 h 35 min
